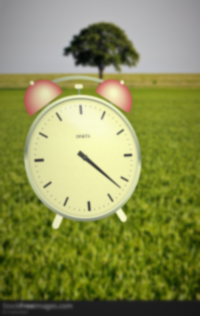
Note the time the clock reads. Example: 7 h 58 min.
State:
4 h 22 min
